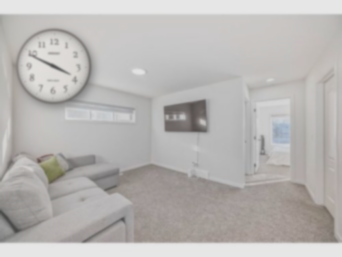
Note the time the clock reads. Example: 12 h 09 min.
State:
3 h 49 min
